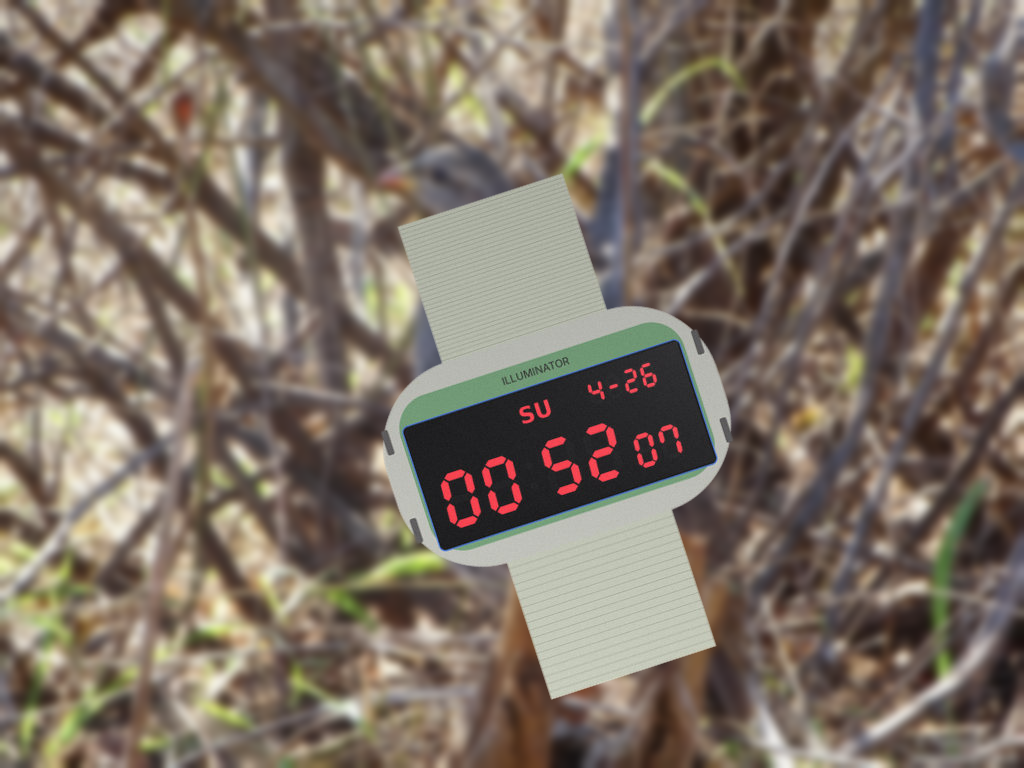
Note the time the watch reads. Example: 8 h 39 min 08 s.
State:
0 h 52 min 07 s
